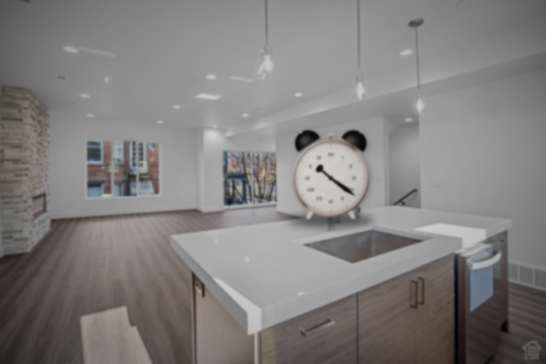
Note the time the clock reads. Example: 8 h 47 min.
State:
10 h 21 min
